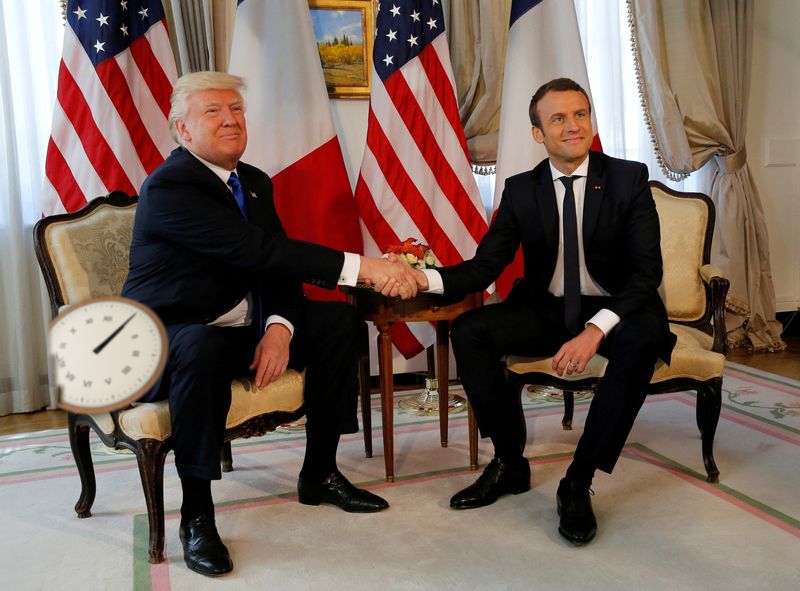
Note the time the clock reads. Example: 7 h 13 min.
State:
1 h 05 min
